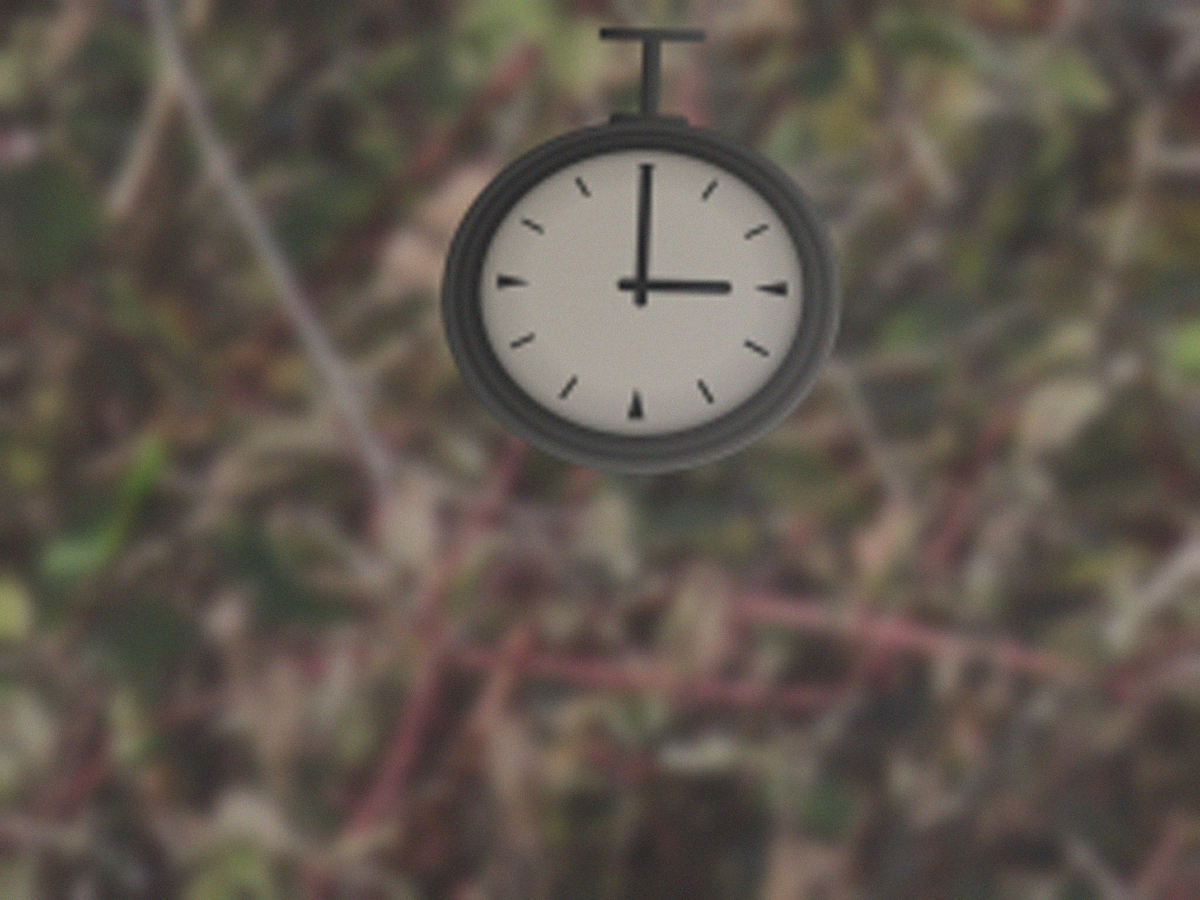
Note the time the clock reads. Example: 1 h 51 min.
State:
3 h 00 min
